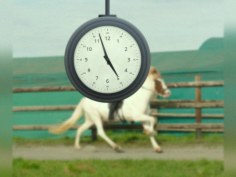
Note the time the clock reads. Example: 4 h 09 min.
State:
4 h 57 min
